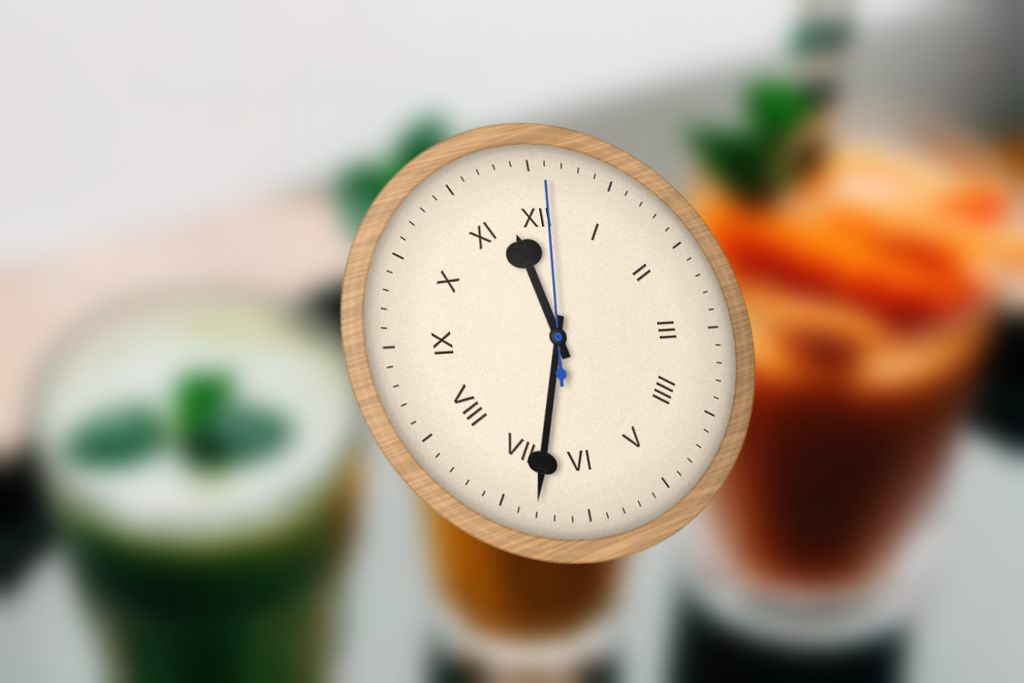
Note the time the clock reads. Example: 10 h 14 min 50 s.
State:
11 h 33 min 01 s
